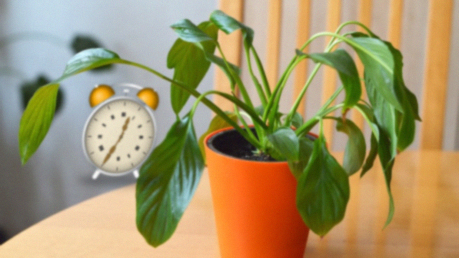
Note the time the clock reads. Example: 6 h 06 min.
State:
12 h 35 min
